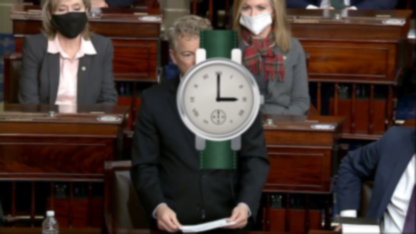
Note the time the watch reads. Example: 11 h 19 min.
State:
3 h 00 min
